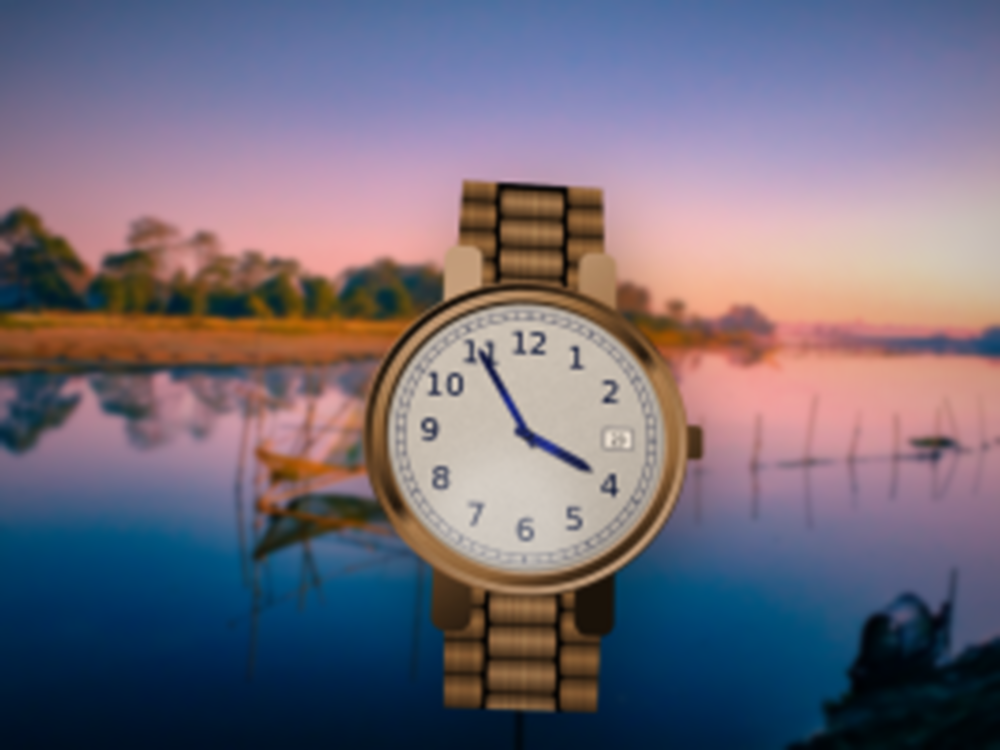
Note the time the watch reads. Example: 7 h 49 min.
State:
3 h 55 min
